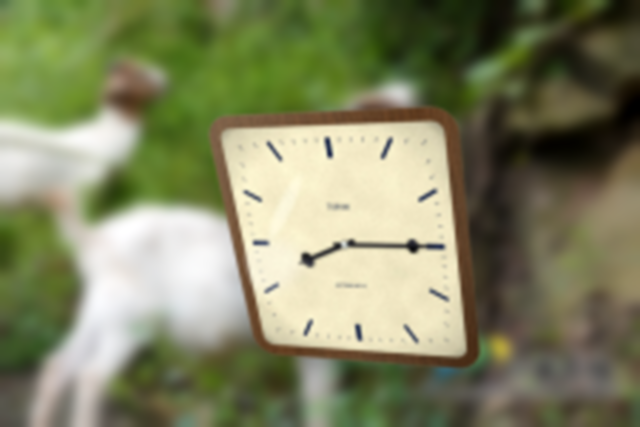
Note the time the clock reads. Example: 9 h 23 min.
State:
8 h 15 min
